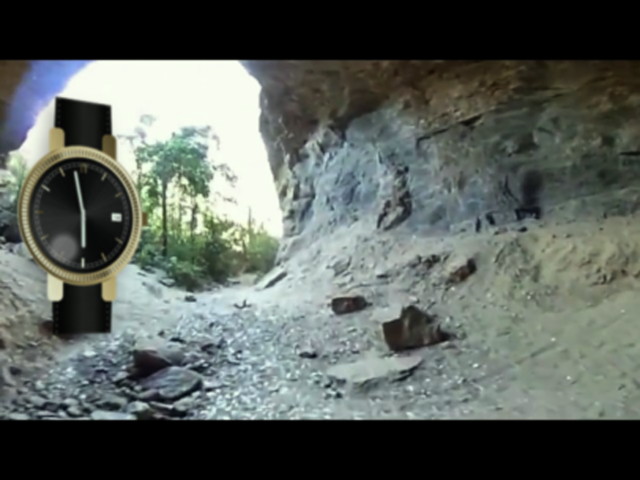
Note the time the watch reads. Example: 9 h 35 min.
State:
5 h 58 min
